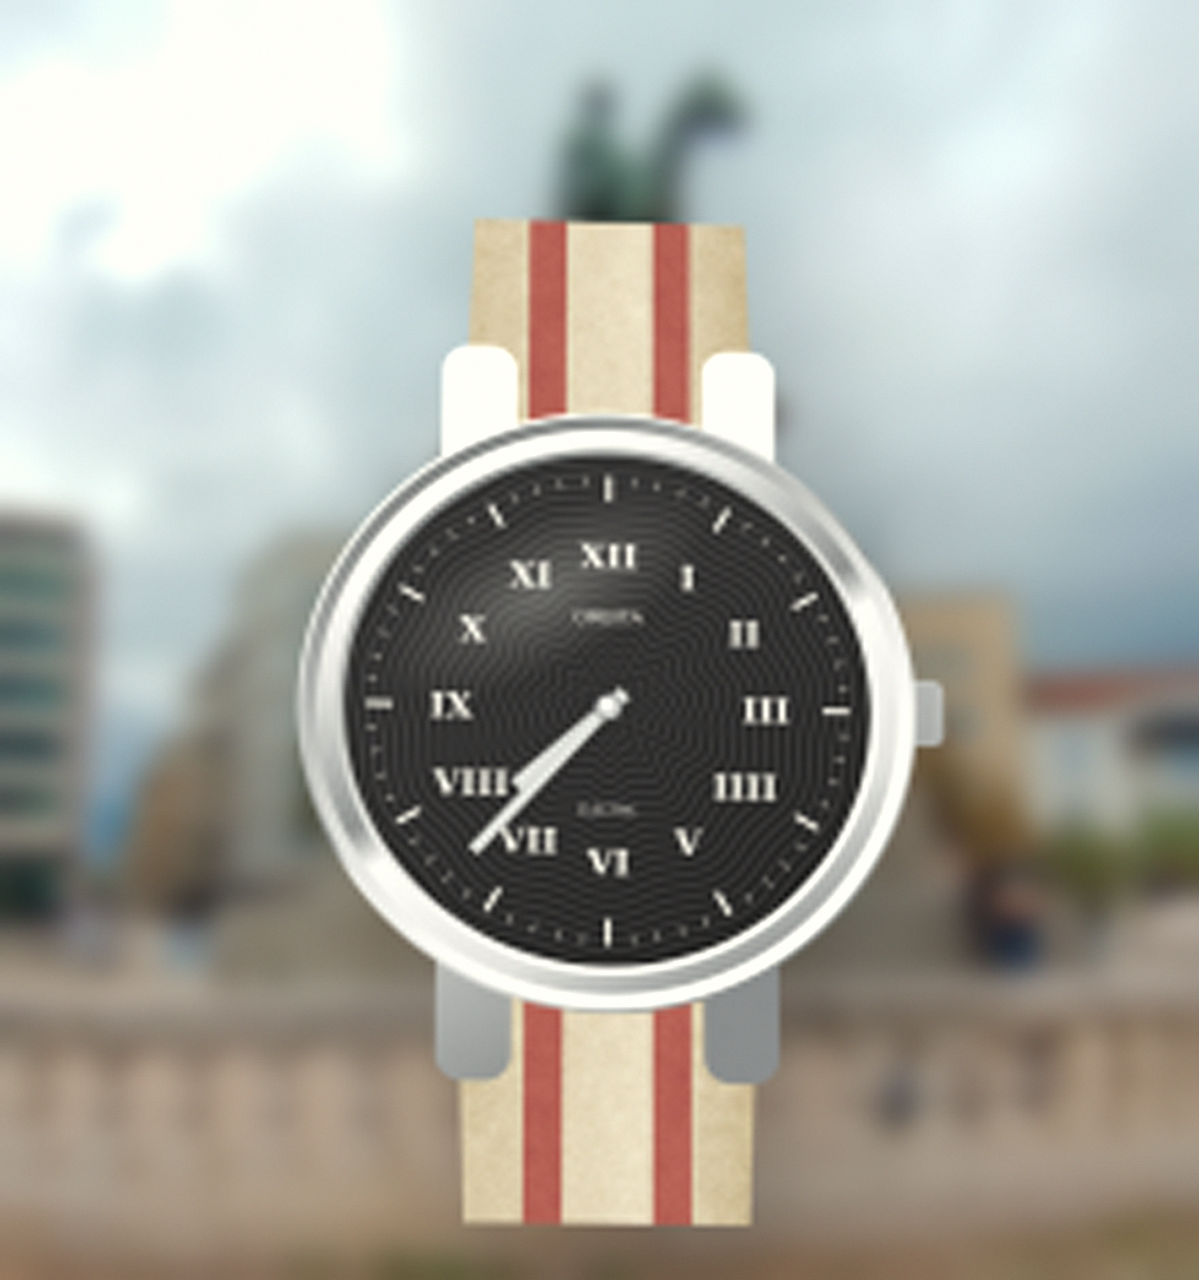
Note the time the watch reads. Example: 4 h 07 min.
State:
7 h 37 min
